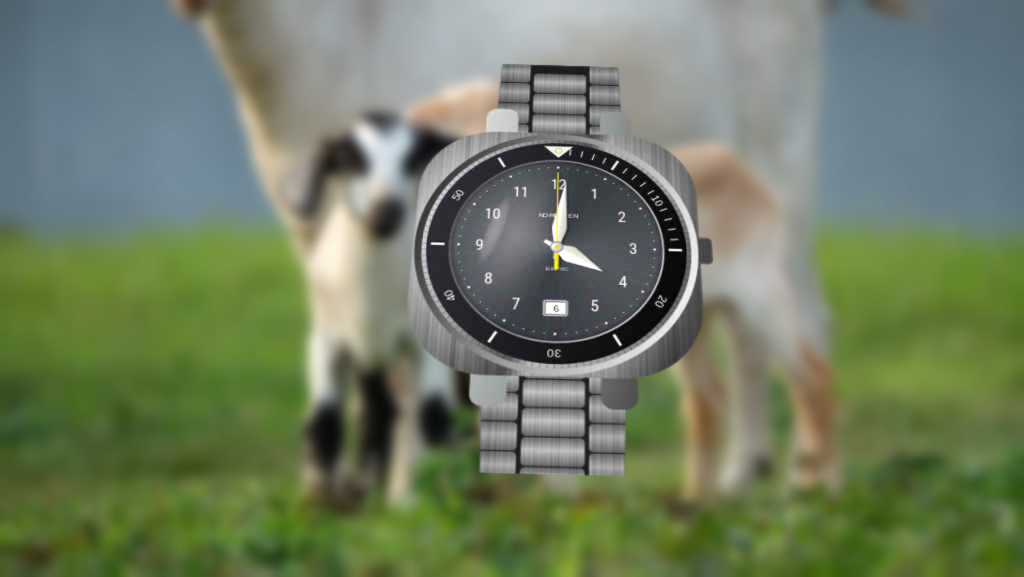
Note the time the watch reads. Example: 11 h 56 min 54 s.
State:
4 h 01 min 00 s
